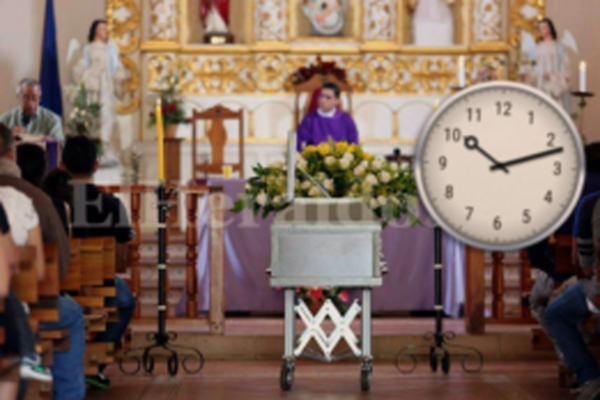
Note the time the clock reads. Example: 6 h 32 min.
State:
10 h 12 min
